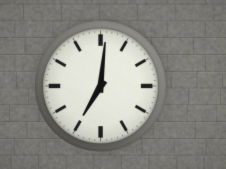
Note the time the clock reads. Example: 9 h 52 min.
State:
7 h 01 min
